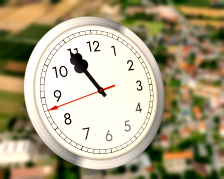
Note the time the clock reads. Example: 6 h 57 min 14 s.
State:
10 h 54 min 43 s
